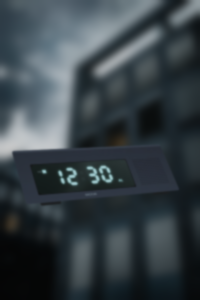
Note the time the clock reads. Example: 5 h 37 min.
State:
12 h 30 min
